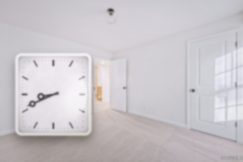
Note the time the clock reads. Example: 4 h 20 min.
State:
8 h 41 min
